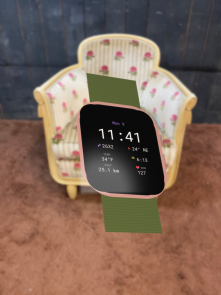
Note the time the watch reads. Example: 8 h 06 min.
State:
11 h 41 min
